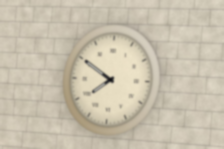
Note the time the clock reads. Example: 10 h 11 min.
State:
7 h 50 min
